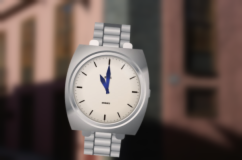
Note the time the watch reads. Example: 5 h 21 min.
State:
11 h 00 min
